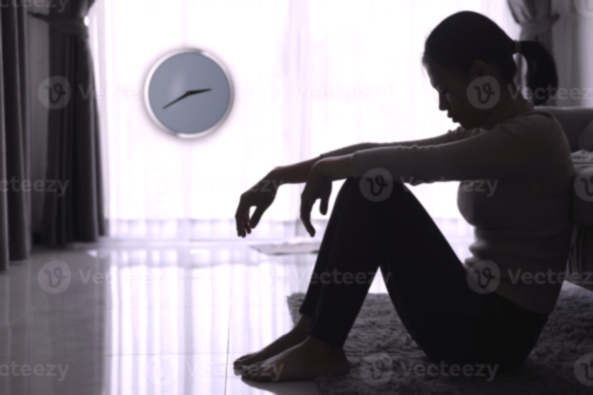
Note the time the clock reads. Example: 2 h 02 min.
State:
2 h 40 min
